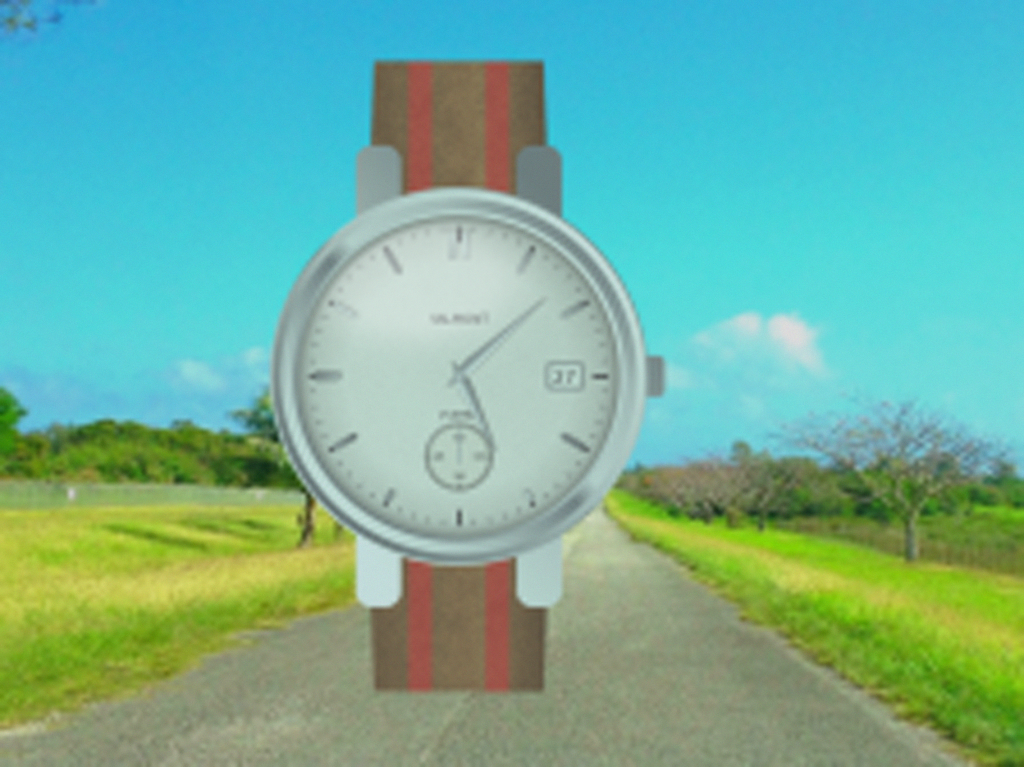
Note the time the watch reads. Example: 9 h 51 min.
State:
5 h 08 min
